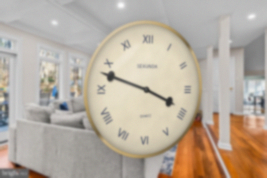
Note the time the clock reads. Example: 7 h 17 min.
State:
3 h 48 min
